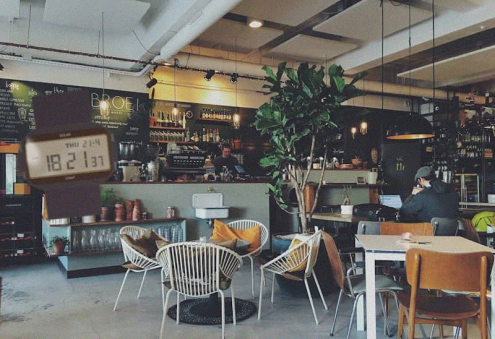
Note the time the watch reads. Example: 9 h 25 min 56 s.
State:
18 h 21 min 37 s
